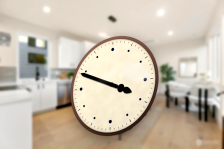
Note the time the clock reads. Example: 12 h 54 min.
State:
3 h 49 min
